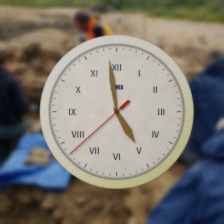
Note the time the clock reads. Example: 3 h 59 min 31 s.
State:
4 h 58 min 38 s
